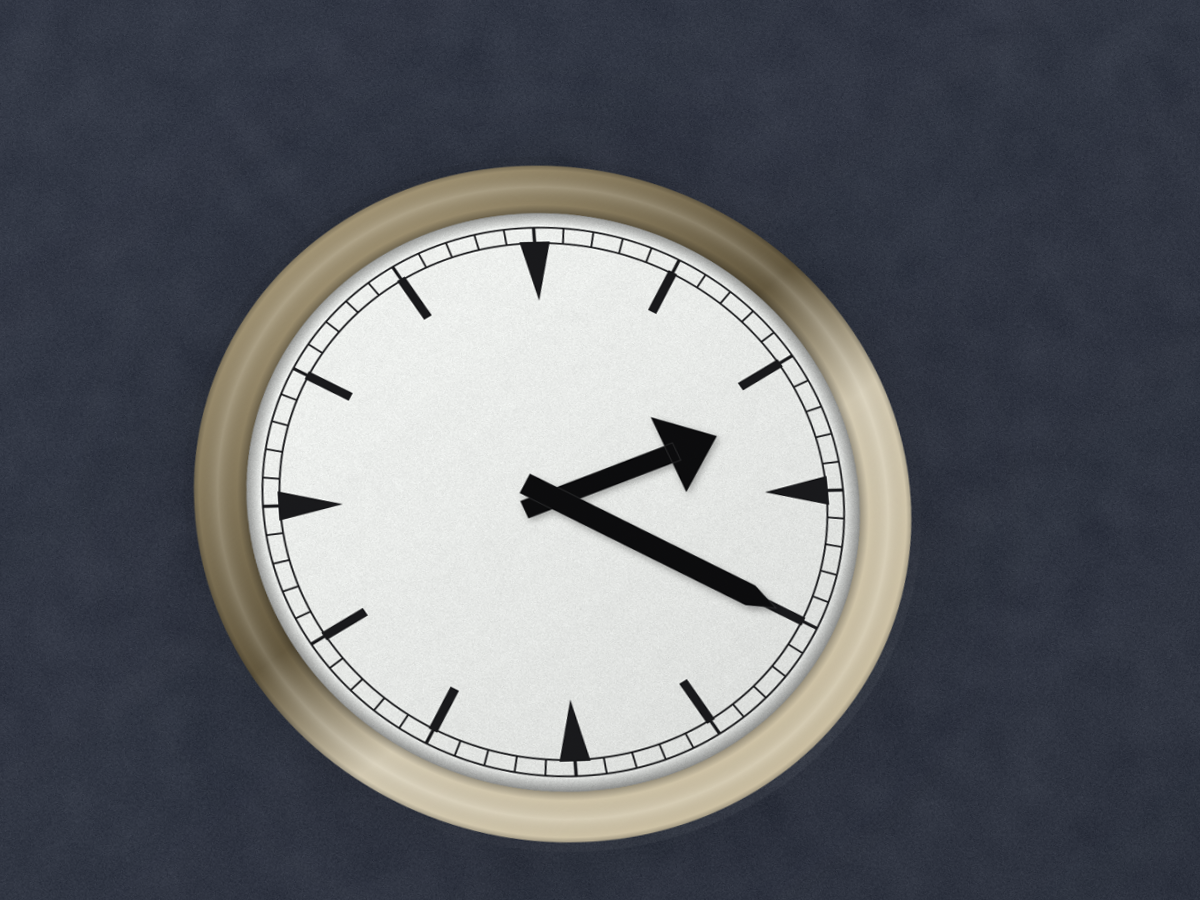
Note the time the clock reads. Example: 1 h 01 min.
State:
2 h 20 min
